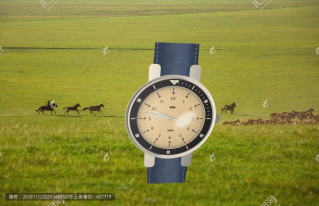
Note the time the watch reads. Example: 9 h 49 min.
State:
9 h 47 min
